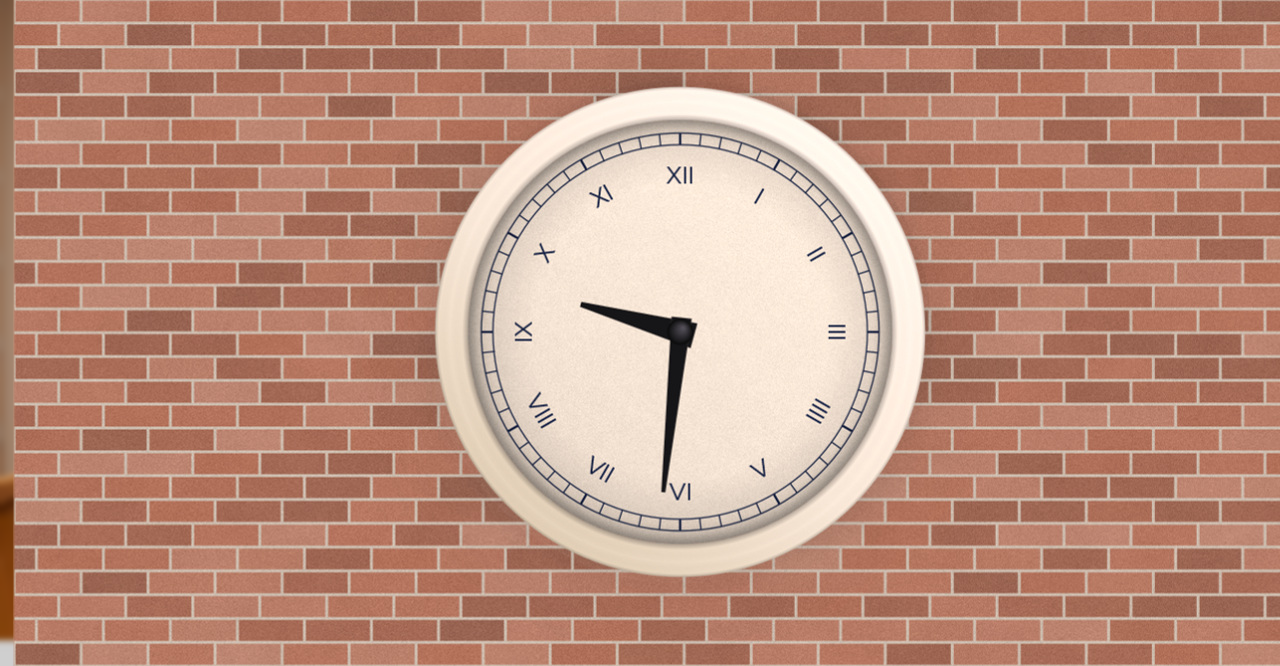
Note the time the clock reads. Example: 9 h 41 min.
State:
9 h 31 min
